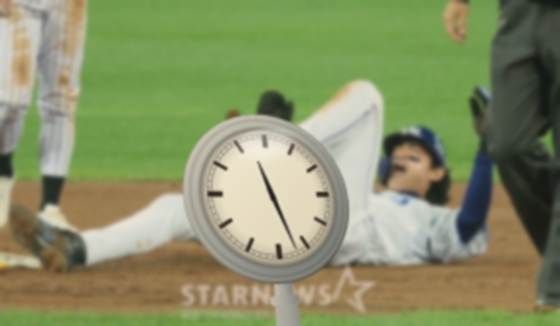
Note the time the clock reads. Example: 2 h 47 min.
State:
11 h 27 min
